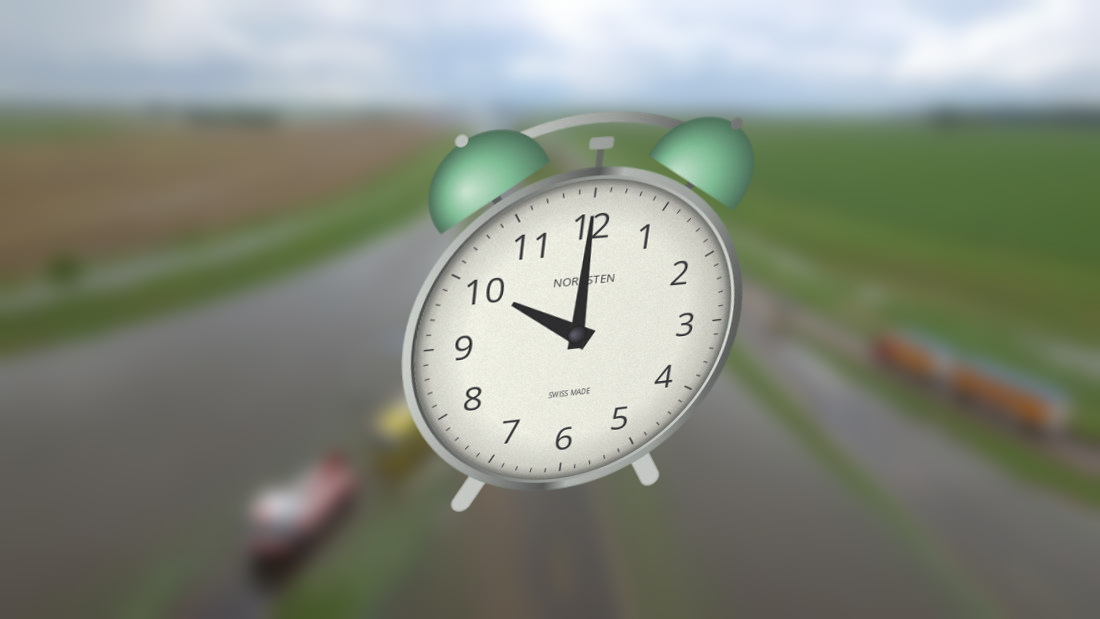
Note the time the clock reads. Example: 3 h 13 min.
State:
10 h 00 min
